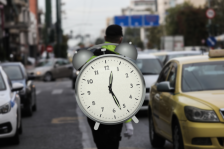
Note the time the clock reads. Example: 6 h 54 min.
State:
12 h 27 min
